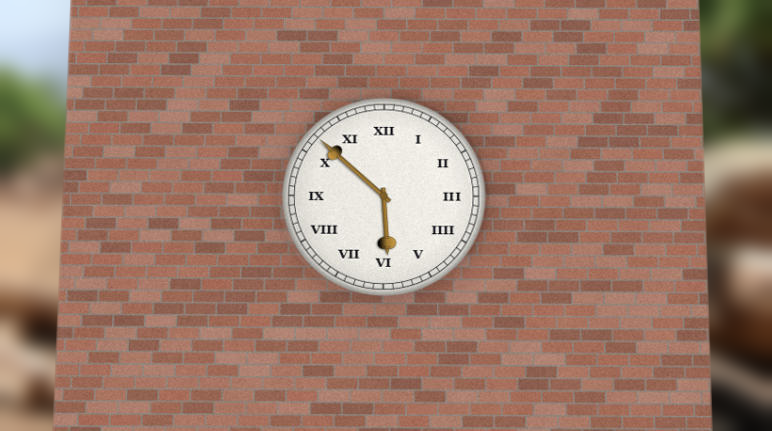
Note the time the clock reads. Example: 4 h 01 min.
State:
5 h 52 min
